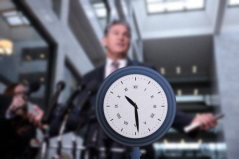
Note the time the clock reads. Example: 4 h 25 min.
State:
10 h 29 min
